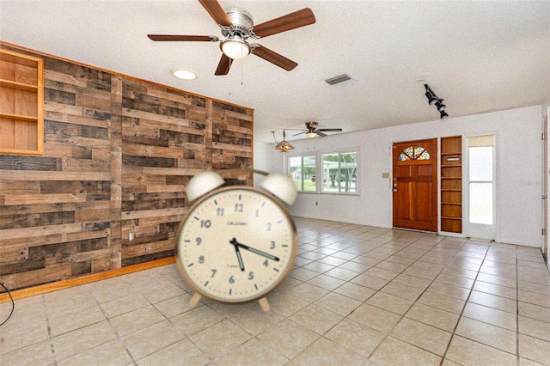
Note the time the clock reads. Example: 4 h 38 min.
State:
5 h 18 min
